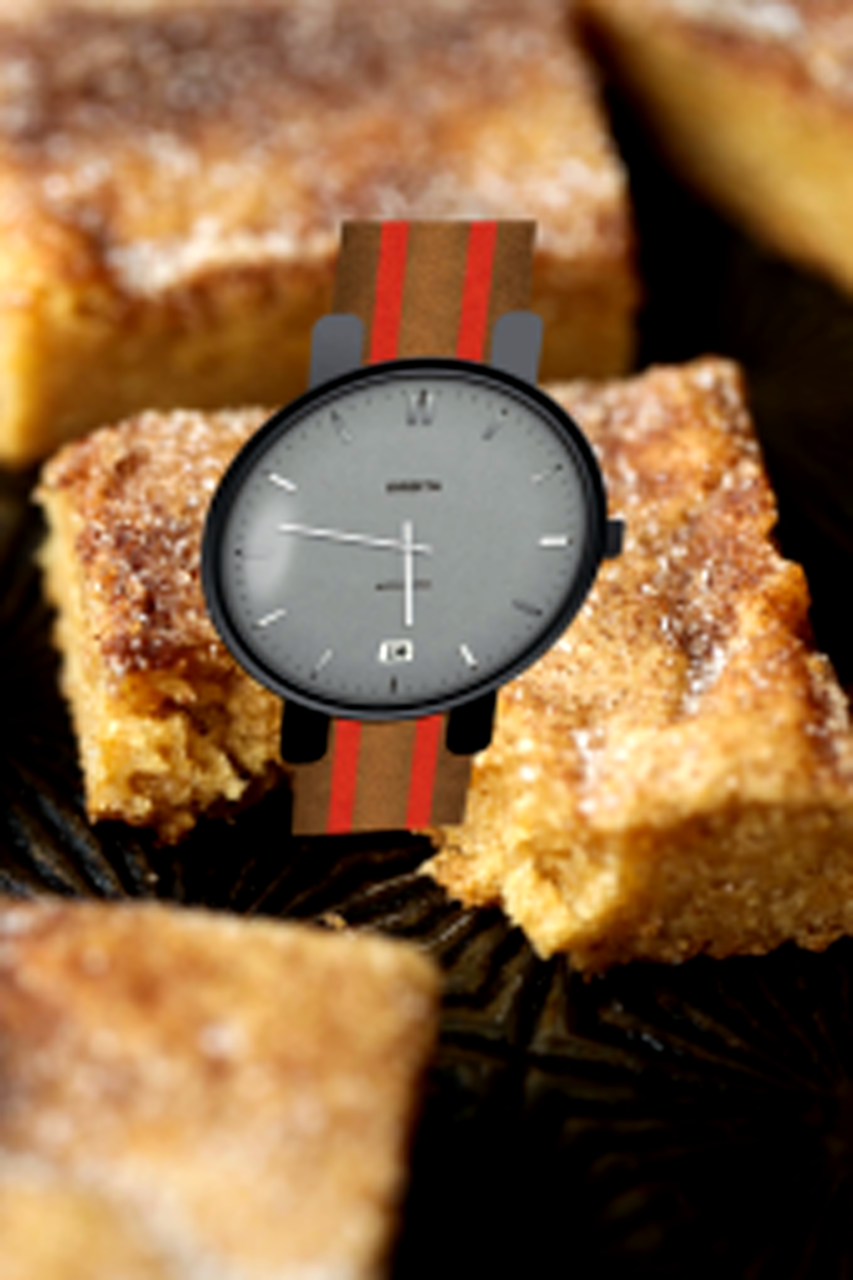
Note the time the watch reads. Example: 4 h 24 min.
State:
5 h 47 min
